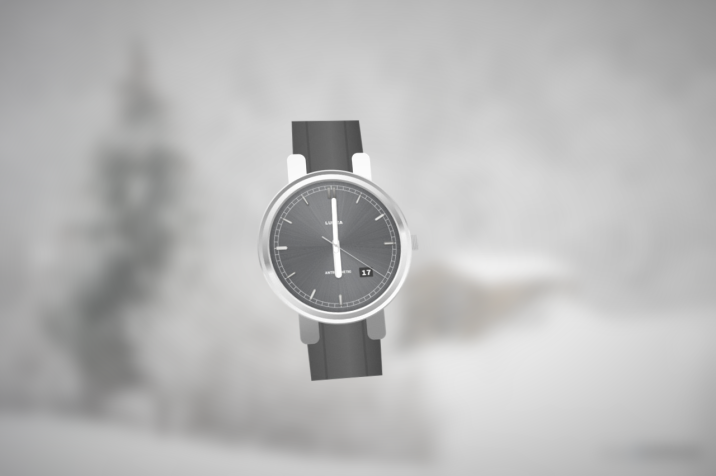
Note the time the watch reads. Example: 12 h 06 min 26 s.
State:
6 h 00 min 21 s
